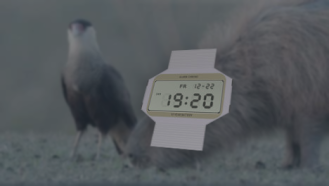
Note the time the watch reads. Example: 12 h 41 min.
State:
19 h 20 min
